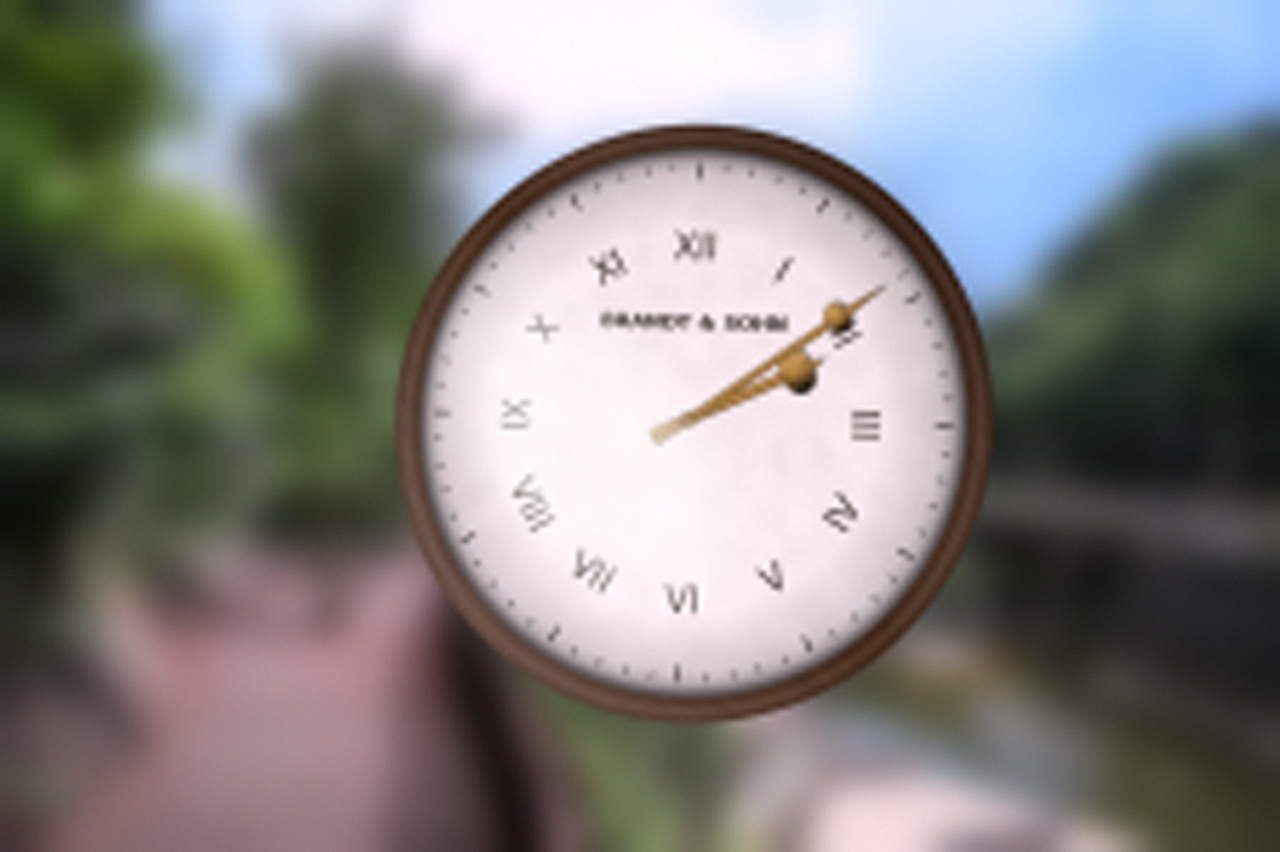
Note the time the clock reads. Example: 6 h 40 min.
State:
2 h 09 min
